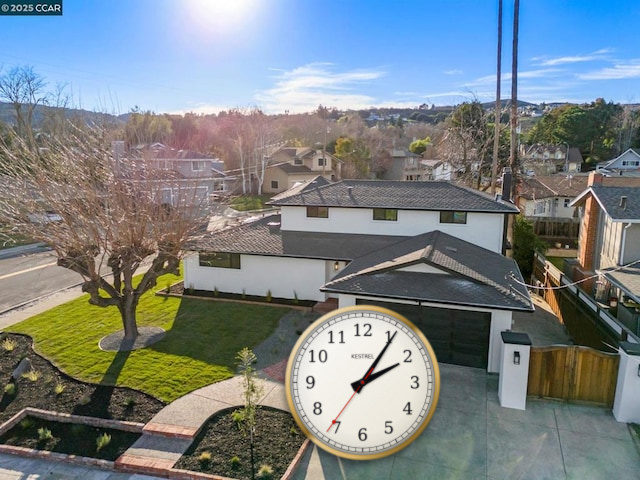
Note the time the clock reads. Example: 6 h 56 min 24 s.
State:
2 h 05 min 36 s
